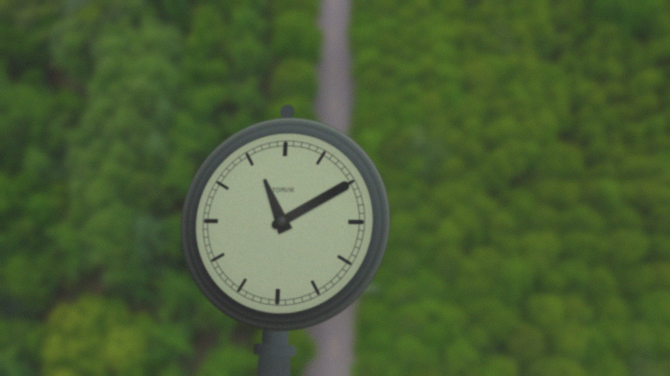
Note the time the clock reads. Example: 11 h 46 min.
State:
11 h 10 min
